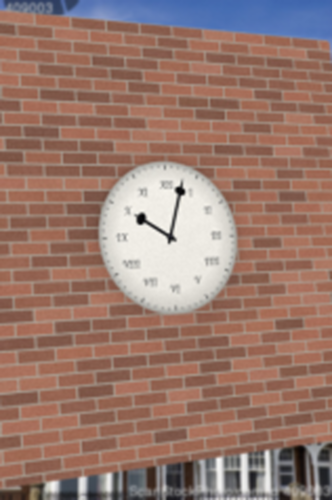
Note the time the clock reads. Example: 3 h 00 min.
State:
10 h 03 min
